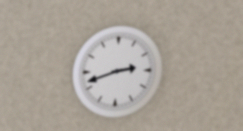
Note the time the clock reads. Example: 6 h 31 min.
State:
2 h 42 min
